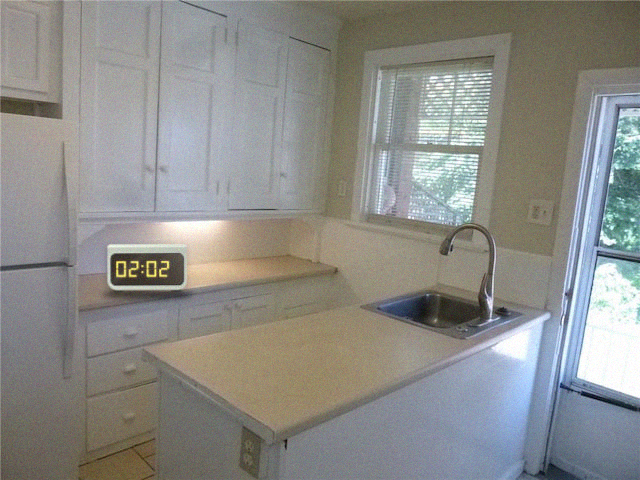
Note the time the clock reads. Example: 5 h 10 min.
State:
2 h 02 min
